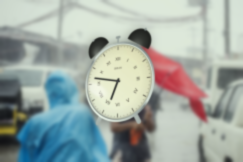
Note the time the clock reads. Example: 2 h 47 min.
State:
6 h 47 min
